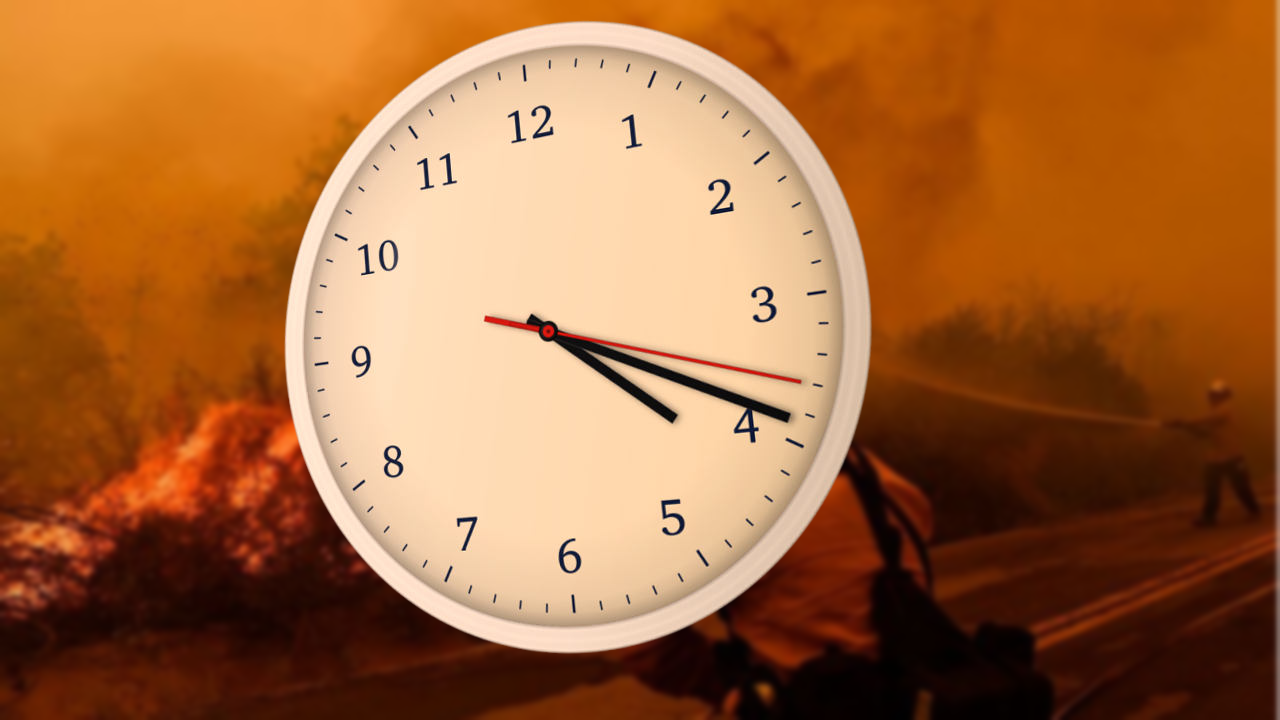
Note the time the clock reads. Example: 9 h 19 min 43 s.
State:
4 h 19 min 18 s
